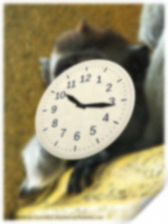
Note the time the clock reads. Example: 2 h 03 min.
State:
10 h 16 min
